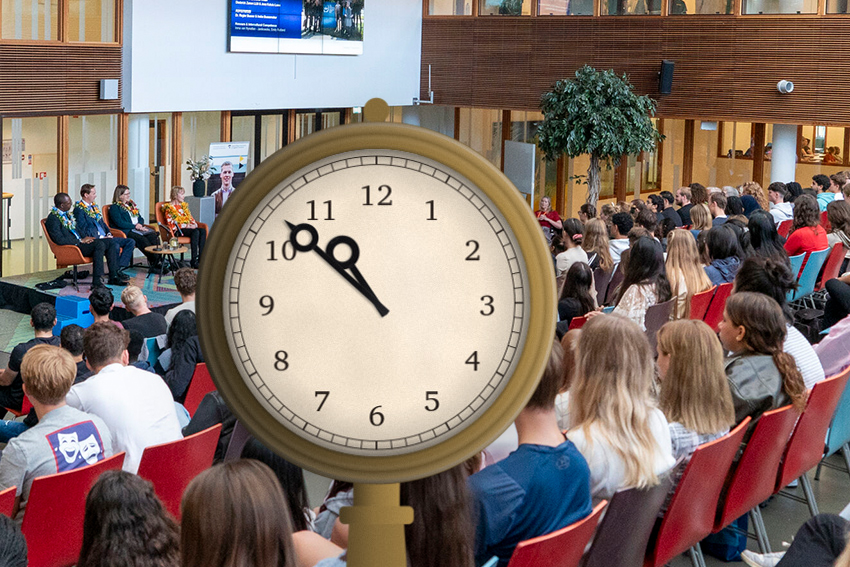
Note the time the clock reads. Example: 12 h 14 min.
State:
10 h 52 min
